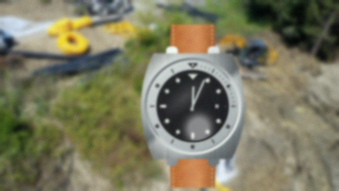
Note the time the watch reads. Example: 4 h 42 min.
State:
12 h 04 min
